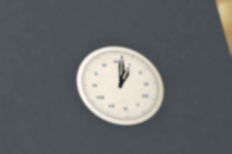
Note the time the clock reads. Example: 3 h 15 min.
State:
1 h 02 min
